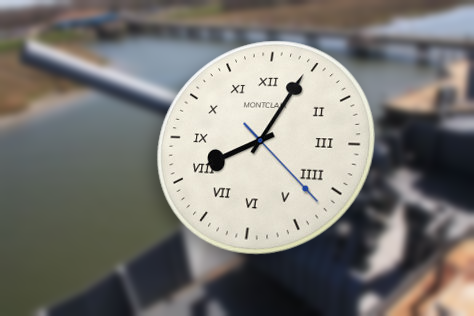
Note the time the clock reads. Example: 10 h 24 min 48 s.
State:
8 h 04 min 22 s
